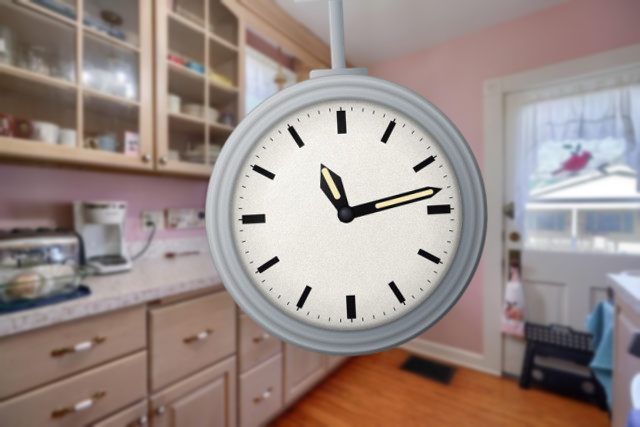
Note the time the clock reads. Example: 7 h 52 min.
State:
11 h 13 min
